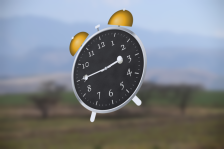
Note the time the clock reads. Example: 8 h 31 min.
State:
2 h 45 min
